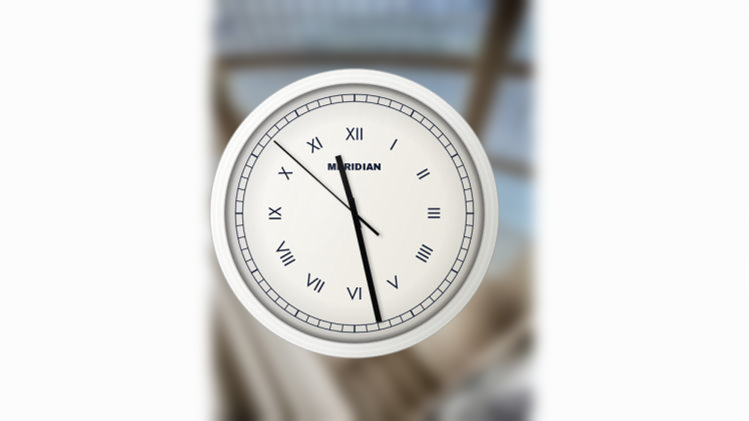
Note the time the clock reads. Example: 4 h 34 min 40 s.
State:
11 h 27 min 52 s
